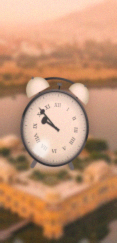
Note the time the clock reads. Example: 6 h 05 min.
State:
9 h 52 min
